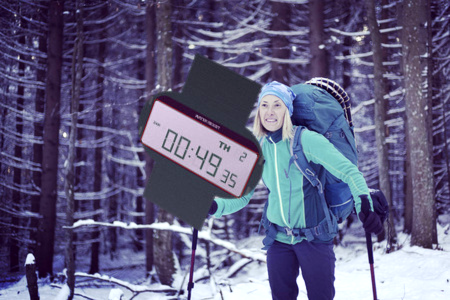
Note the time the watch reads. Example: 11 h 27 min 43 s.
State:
0 h 49 min 35 s
